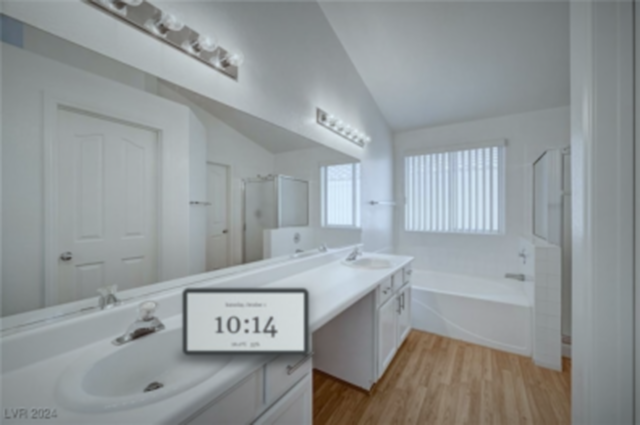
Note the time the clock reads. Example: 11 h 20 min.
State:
10 h 14 min
